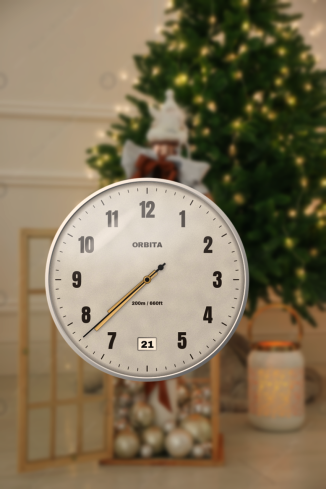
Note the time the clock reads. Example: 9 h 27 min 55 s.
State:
7 h 37 min 38 s
